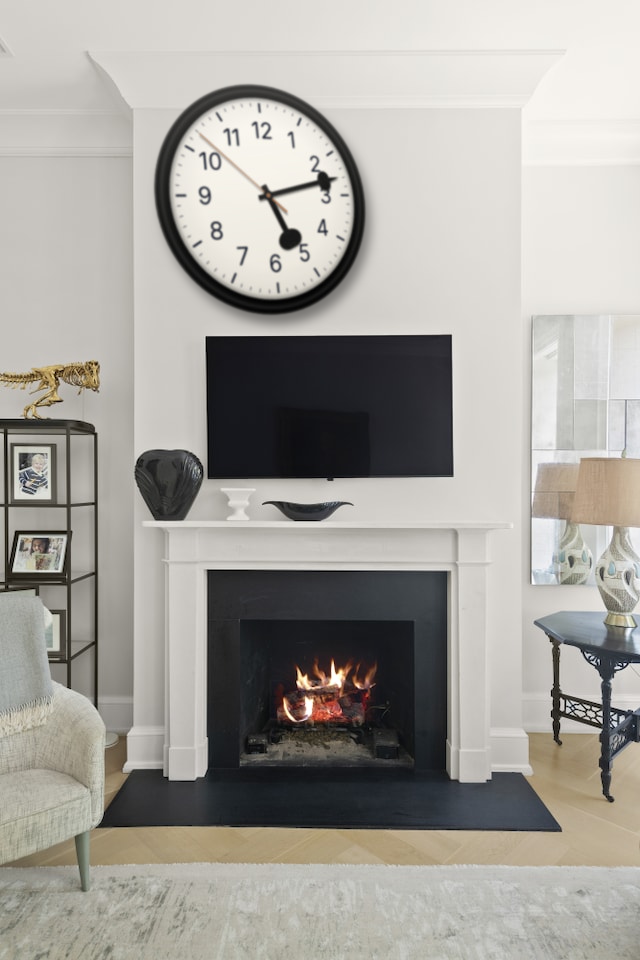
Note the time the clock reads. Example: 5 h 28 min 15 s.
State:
5 h 12 min 52 s
